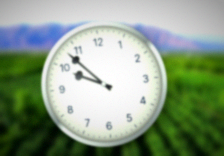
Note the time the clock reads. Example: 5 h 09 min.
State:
9 h 53 min
